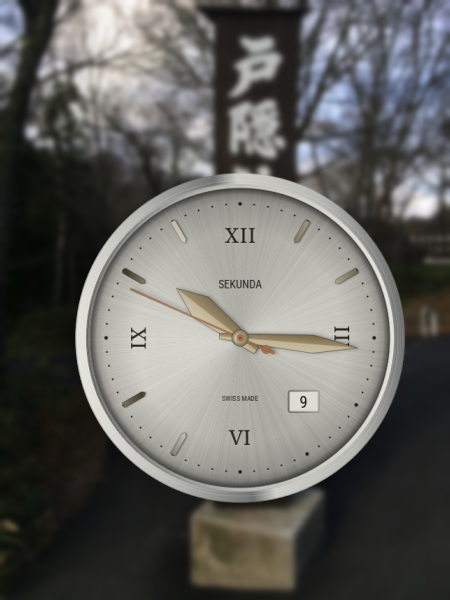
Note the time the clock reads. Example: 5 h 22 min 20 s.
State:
10 h 15 min 49 s
